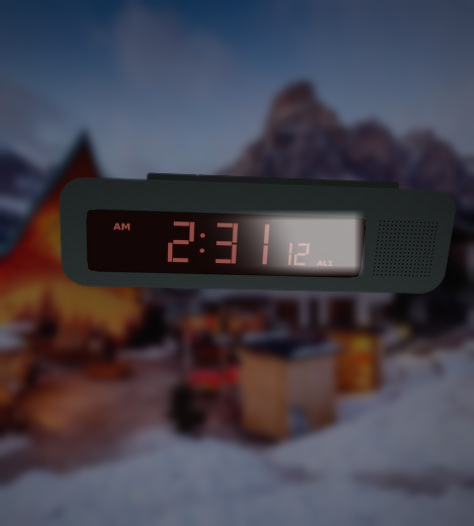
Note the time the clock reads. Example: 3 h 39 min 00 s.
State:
2 h 31 min 12 s
